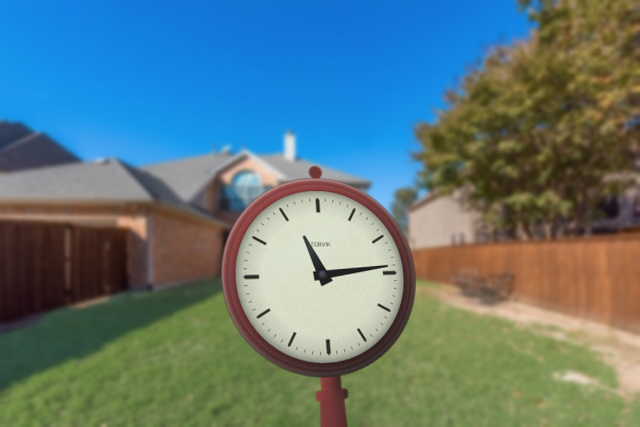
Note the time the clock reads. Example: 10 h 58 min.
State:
11 h 14 min
